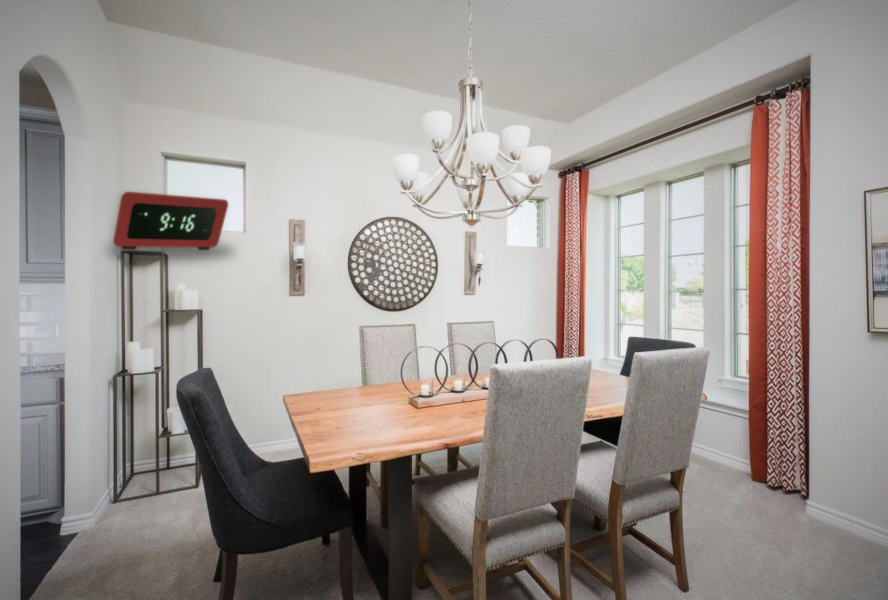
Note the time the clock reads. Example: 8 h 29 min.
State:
9 h 16 min
